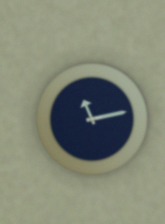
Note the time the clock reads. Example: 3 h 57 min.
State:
11 h 13 min
